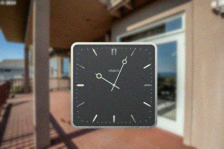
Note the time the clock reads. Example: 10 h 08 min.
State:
10 h 04 min
